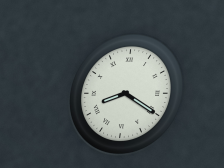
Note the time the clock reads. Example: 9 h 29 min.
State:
8 h 20 min
